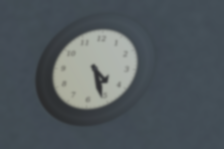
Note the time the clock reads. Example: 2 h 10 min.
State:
4 h 26 min
